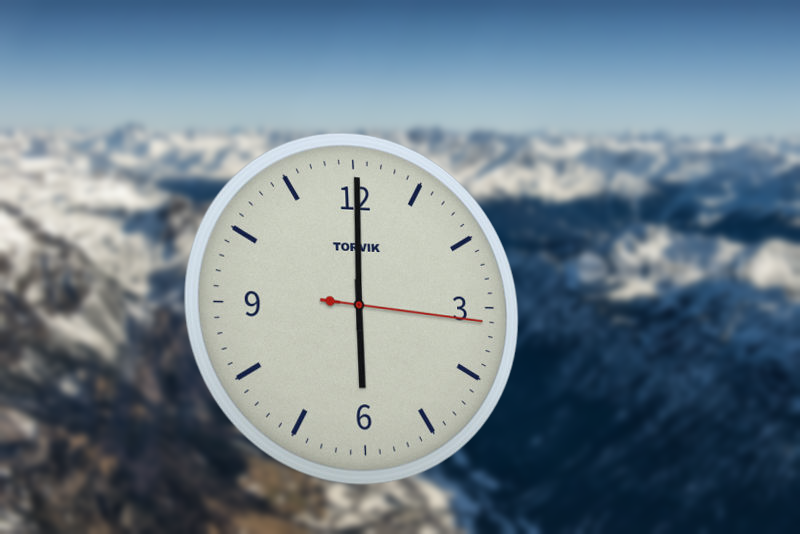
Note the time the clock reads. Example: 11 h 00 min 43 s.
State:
6 h 00 min 16 s
